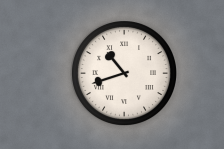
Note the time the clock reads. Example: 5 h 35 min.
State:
10 h 42 min
